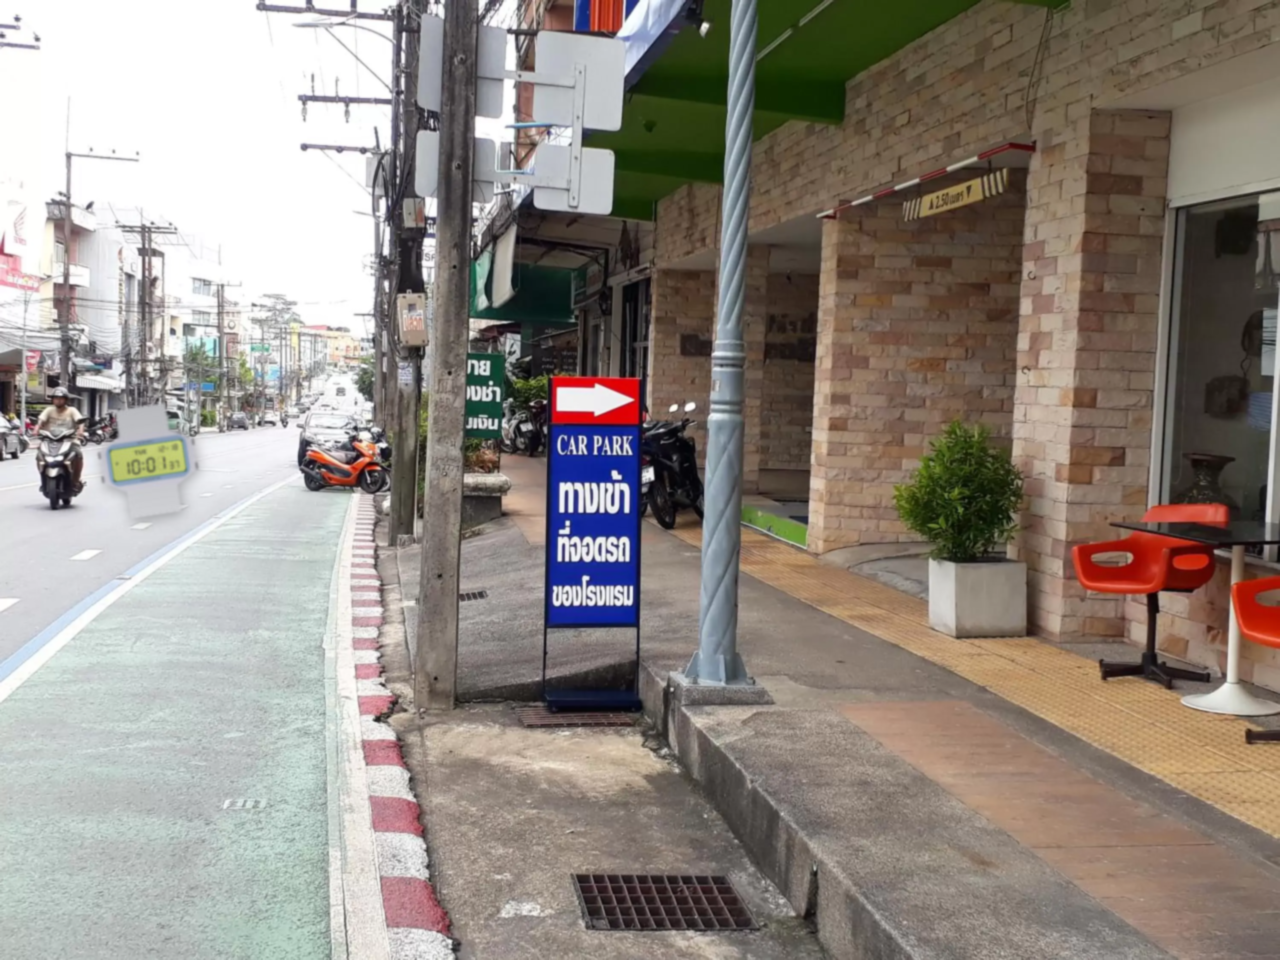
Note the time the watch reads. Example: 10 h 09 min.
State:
10 h 01 min
